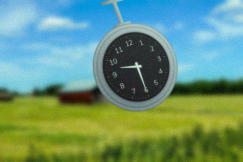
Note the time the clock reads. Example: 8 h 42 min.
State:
9 h 30 min
